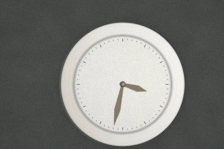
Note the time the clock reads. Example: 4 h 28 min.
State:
3 h 32 min
